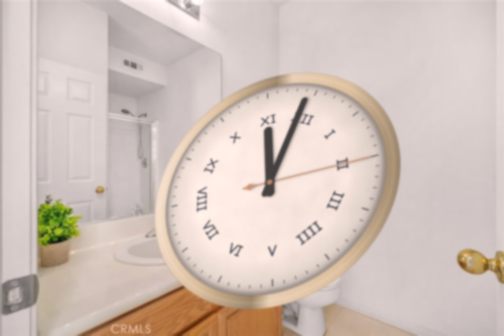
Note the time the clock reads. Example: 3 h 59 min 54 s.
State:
10 h 59 min 10 s
